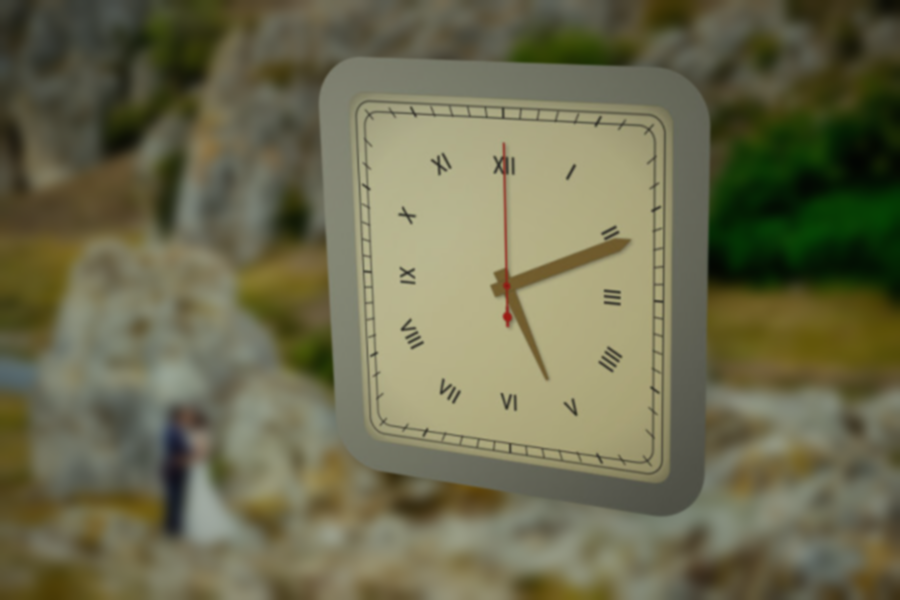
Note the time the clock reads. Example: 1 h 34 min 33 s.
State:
5 h 11 min 00 s
